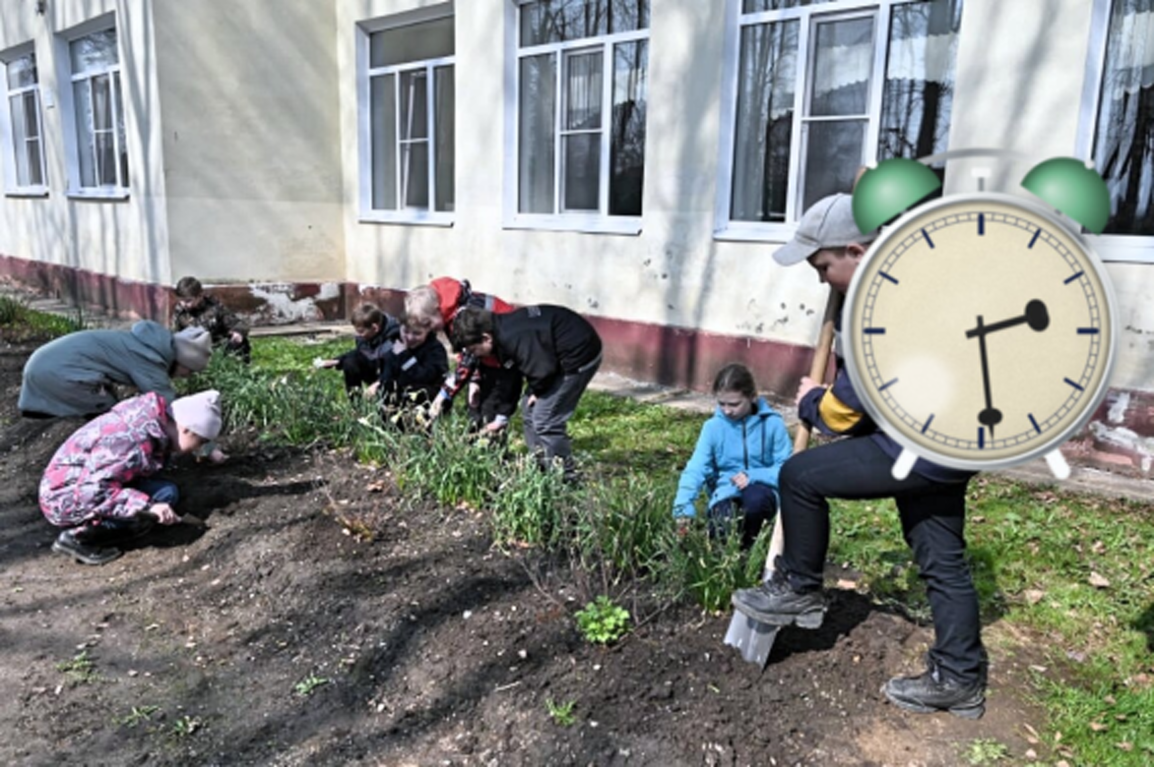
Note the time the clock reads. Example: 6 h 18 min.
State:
2 h 29 min
